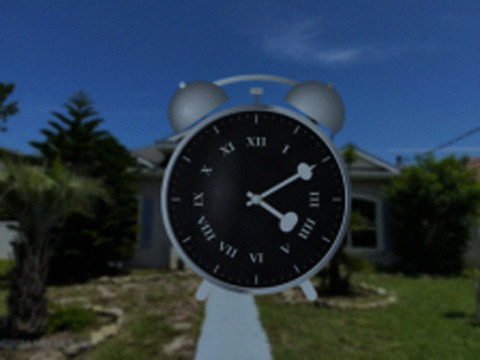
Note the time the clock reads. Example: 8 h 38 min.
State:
4 h 10 min
